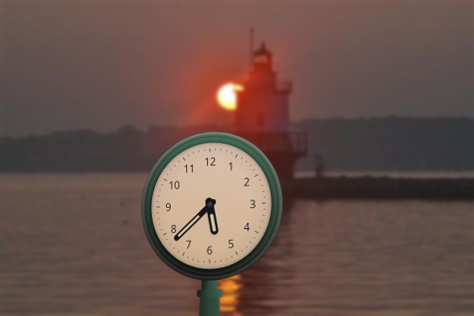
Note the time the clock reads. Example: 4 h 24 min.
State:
5 h 38 min
